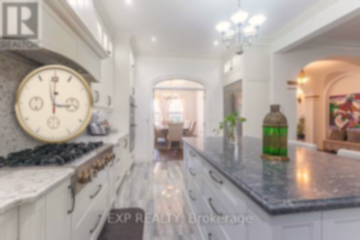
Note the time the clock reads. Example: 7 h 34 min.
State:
2 h 58 min
